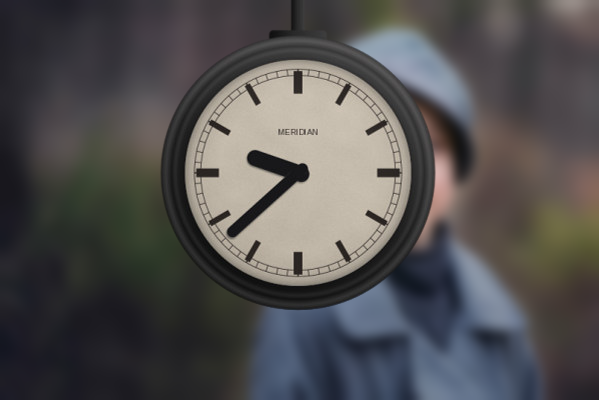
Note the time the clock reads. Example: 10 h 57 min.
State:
9 h 38 min
